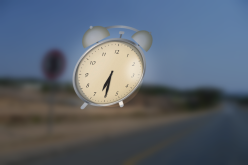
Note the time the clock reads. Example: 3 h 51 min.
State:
6 h 30 min
